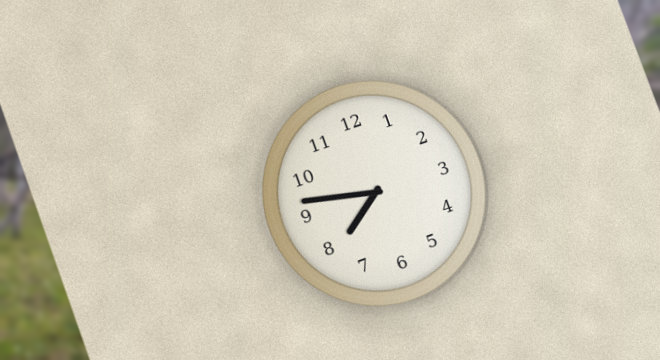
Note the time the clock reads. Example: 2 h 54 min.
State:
7 h 47 min
